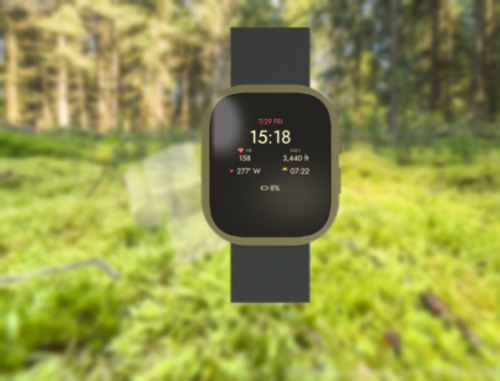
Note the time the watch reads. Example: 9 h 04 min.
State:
15 h 18 min
